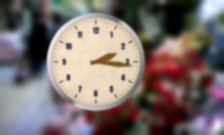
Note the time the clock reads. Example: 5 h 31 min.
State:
2 h 16 min
